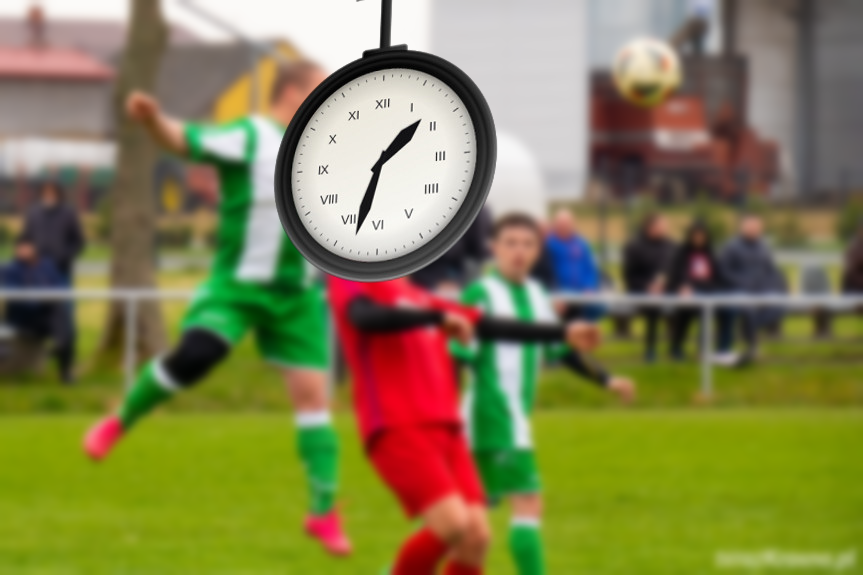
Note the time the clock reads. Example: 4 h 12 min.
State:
1 h 33 min
